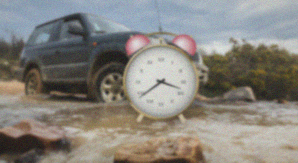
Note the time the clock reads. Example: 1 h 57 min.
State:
3 h 39 min
